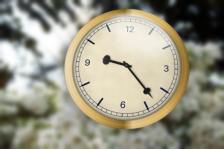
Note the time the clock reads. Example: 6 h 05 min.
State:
9 h 23 min
